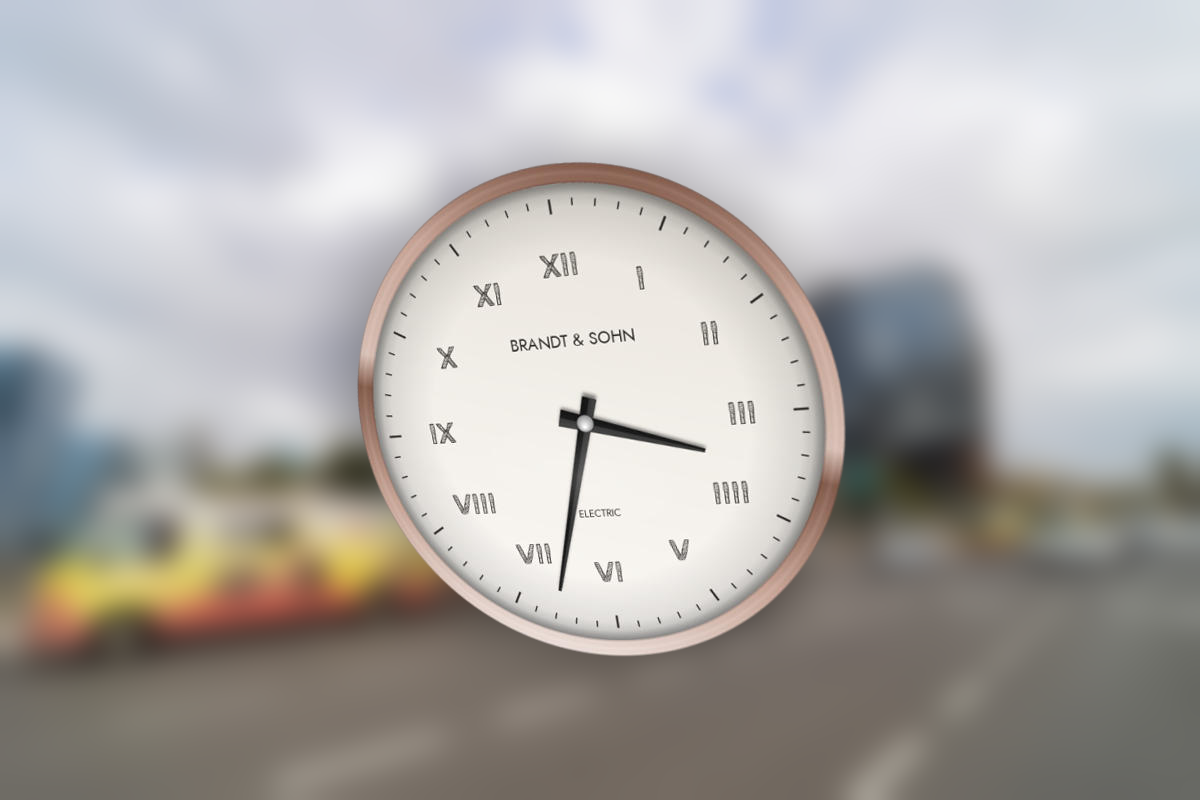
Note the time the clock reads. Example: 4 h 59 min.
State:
3 h 33 min
